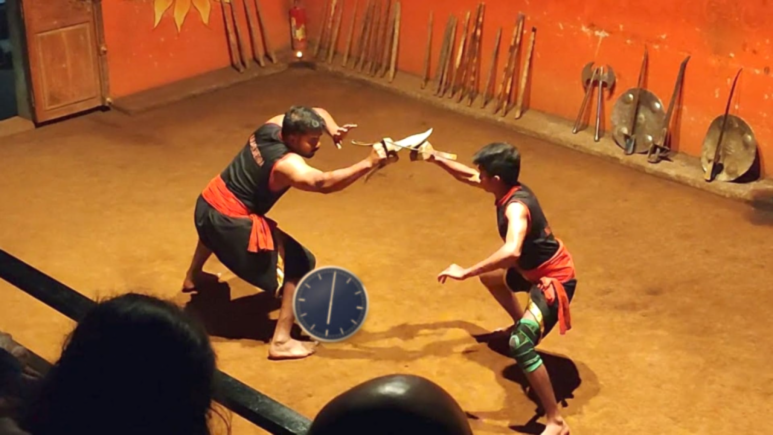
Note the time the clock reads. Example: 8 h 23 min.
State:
6 h 00 min
